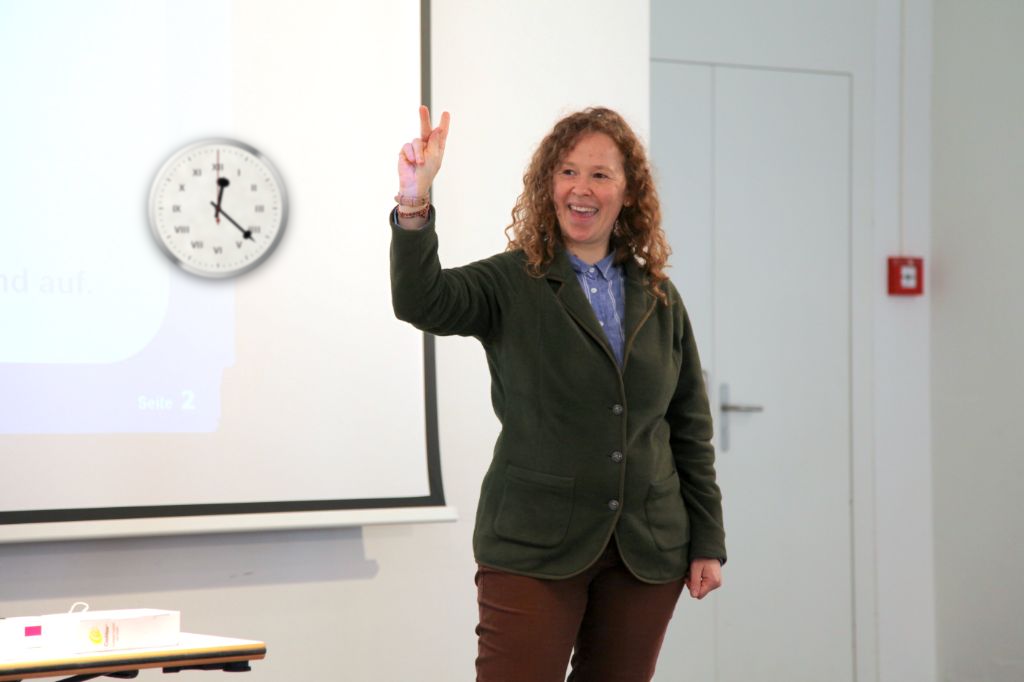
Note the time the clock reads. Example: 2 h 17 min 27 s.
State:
12 h 22 min 00 s
